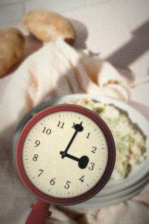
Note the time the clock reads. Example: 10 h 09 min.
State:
3 h 01 min
